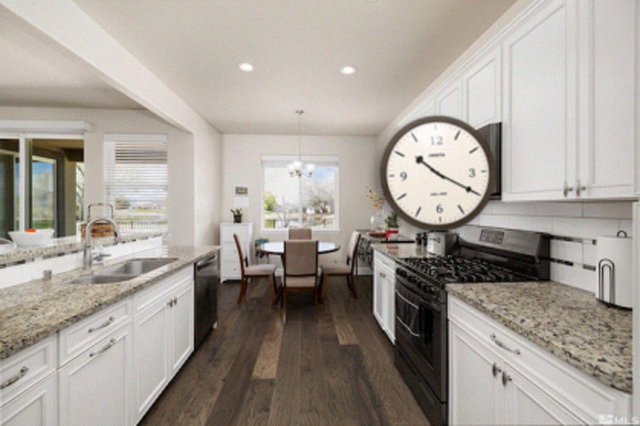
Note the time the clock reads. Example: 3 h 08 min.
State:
10 h 20 min
